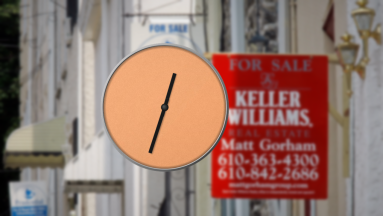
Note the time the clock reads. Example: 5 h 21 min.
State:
12 h 33 min
